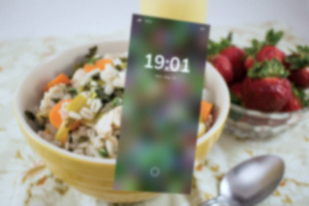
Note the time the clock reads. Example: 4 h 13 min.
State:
19 h 01 min
